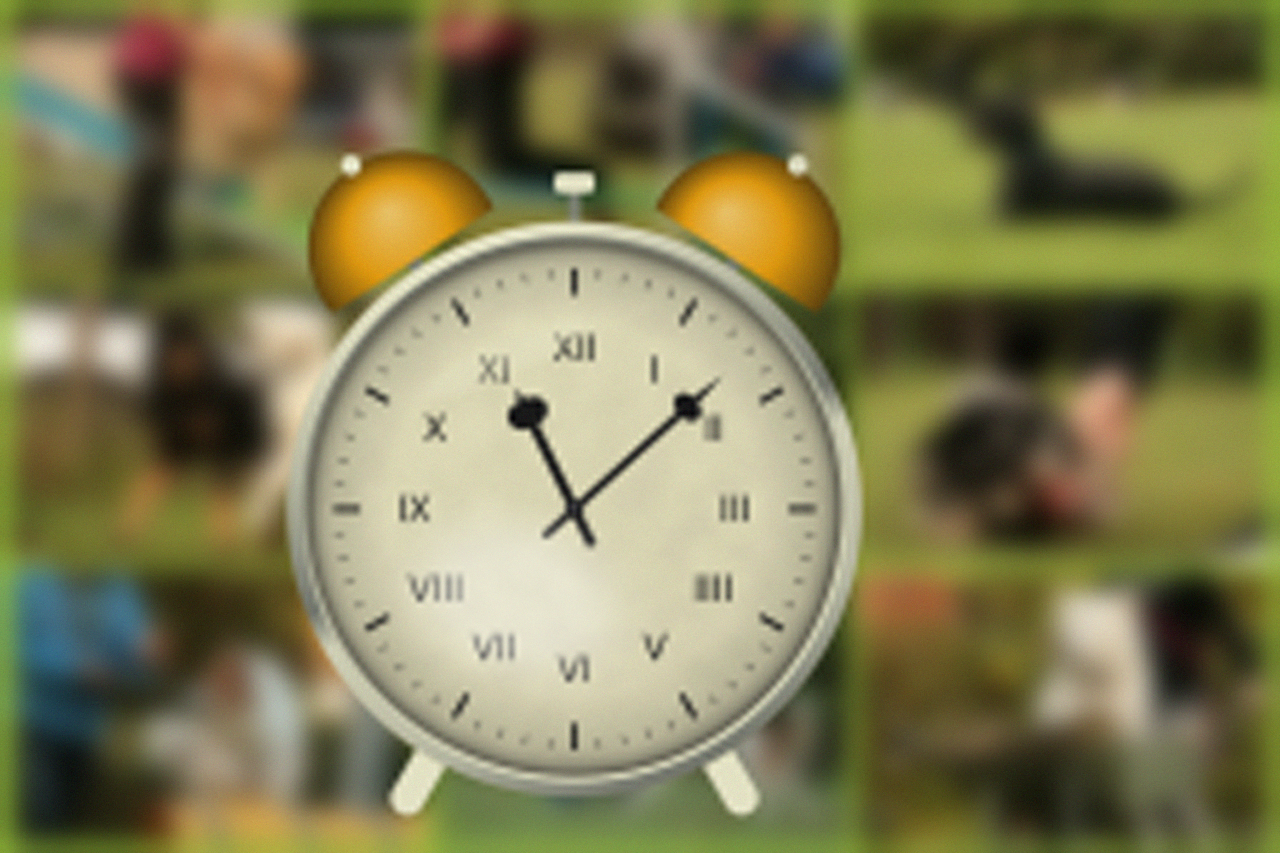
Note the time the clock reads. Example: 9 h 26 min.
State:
11 h 08 min
